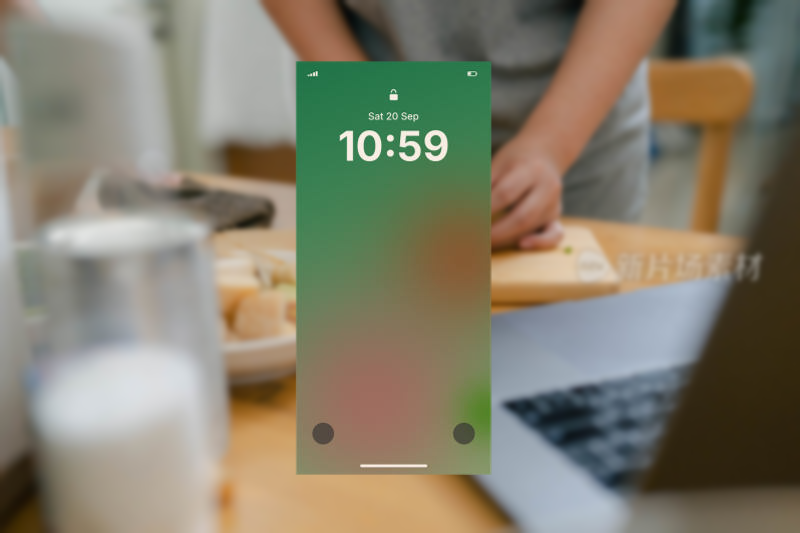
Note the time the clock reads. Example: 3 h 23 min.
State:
10 h 59 min
